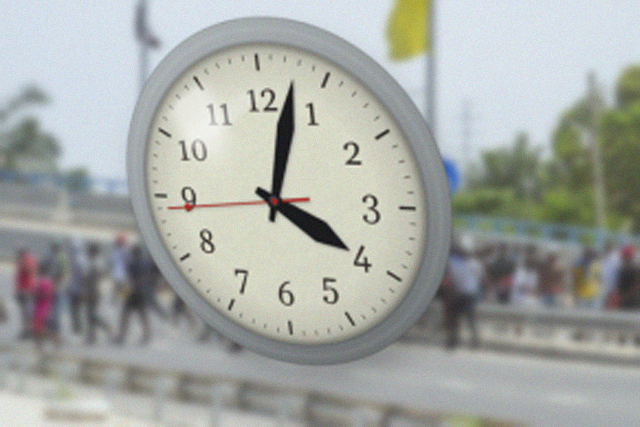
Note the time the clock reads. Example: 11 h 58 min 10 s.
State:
4 h 02 min 44 s
